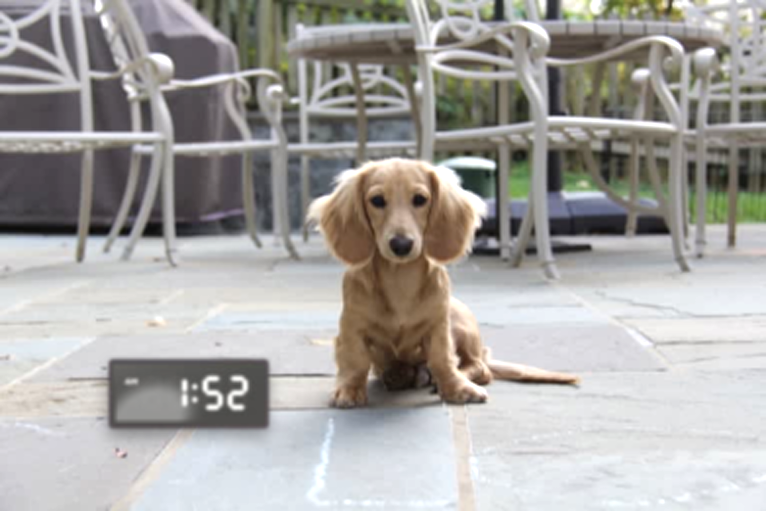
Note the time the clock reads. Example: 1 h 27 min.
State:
1 h 52 min
